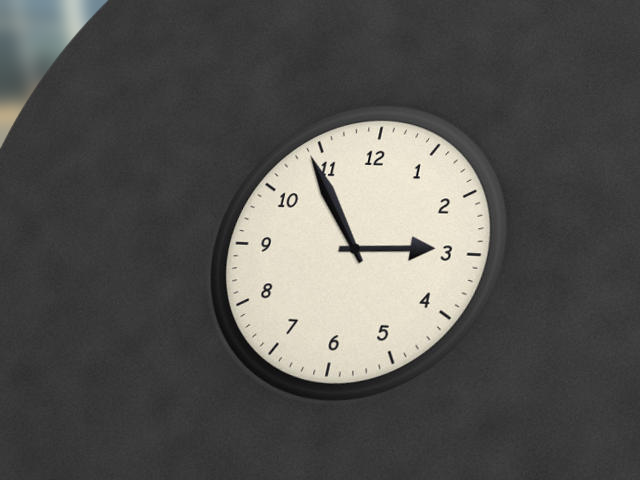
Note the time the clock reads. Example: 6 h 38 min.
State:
2 h 54 min
